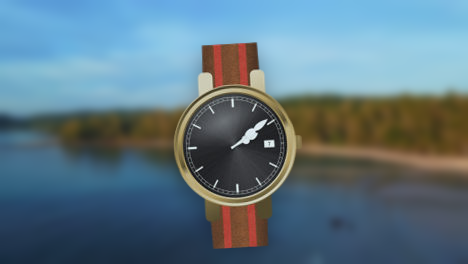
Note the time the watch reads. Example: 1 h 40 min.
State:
2 h 09 min
